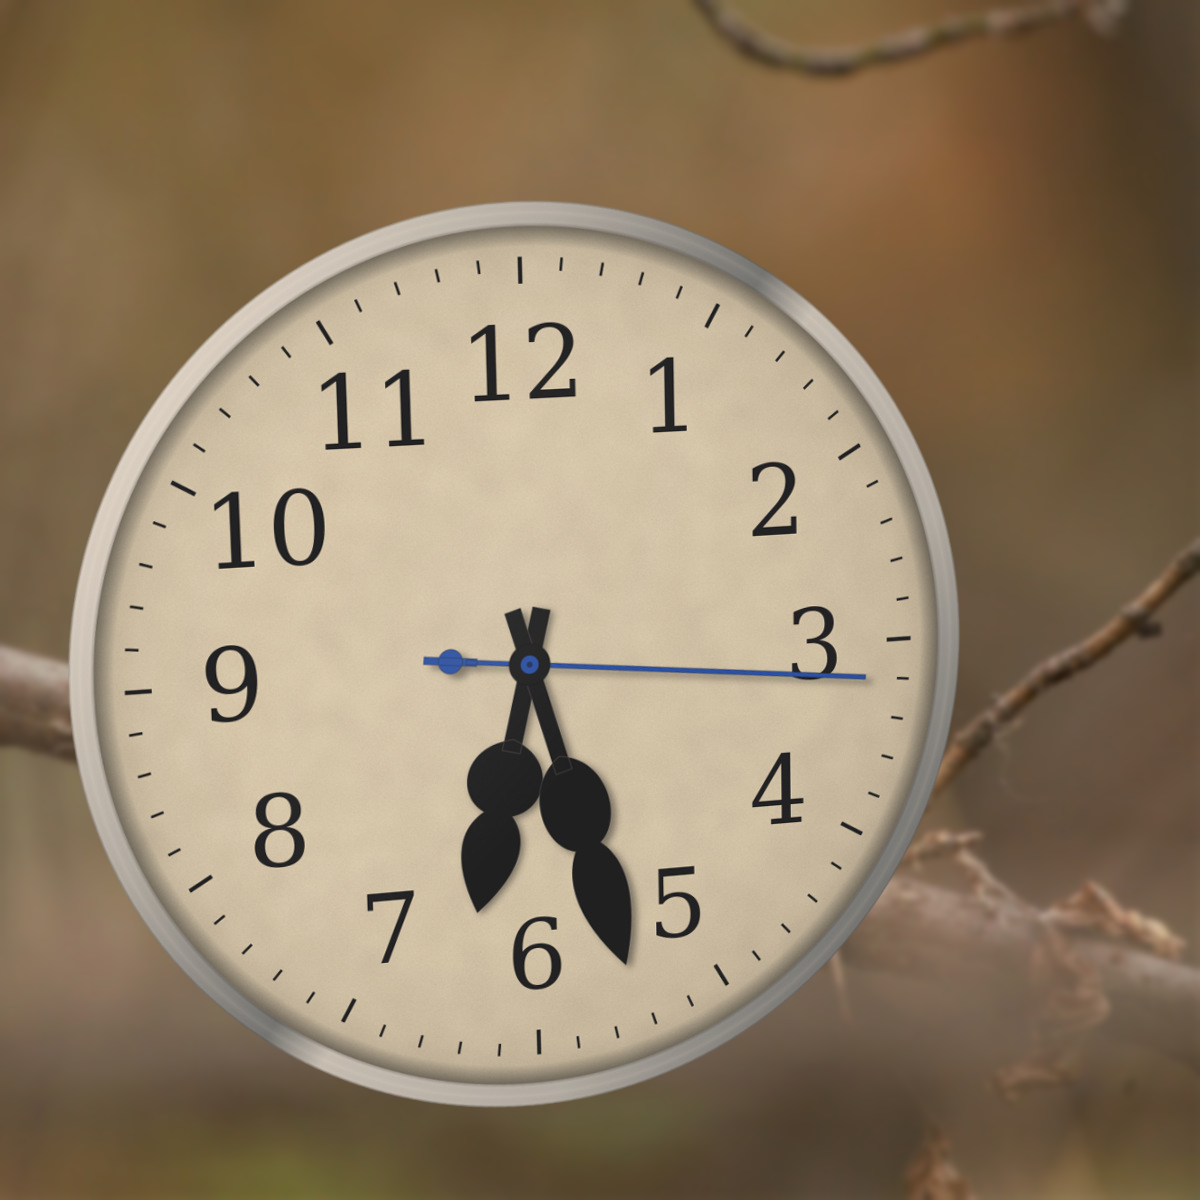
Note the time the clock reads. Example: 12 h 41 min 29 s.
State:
6 h 27 min 16 s
